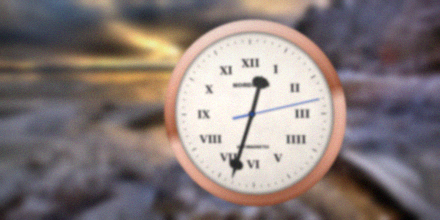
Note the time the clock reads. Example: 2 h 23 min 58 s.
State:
12 h 33 min 13 s
